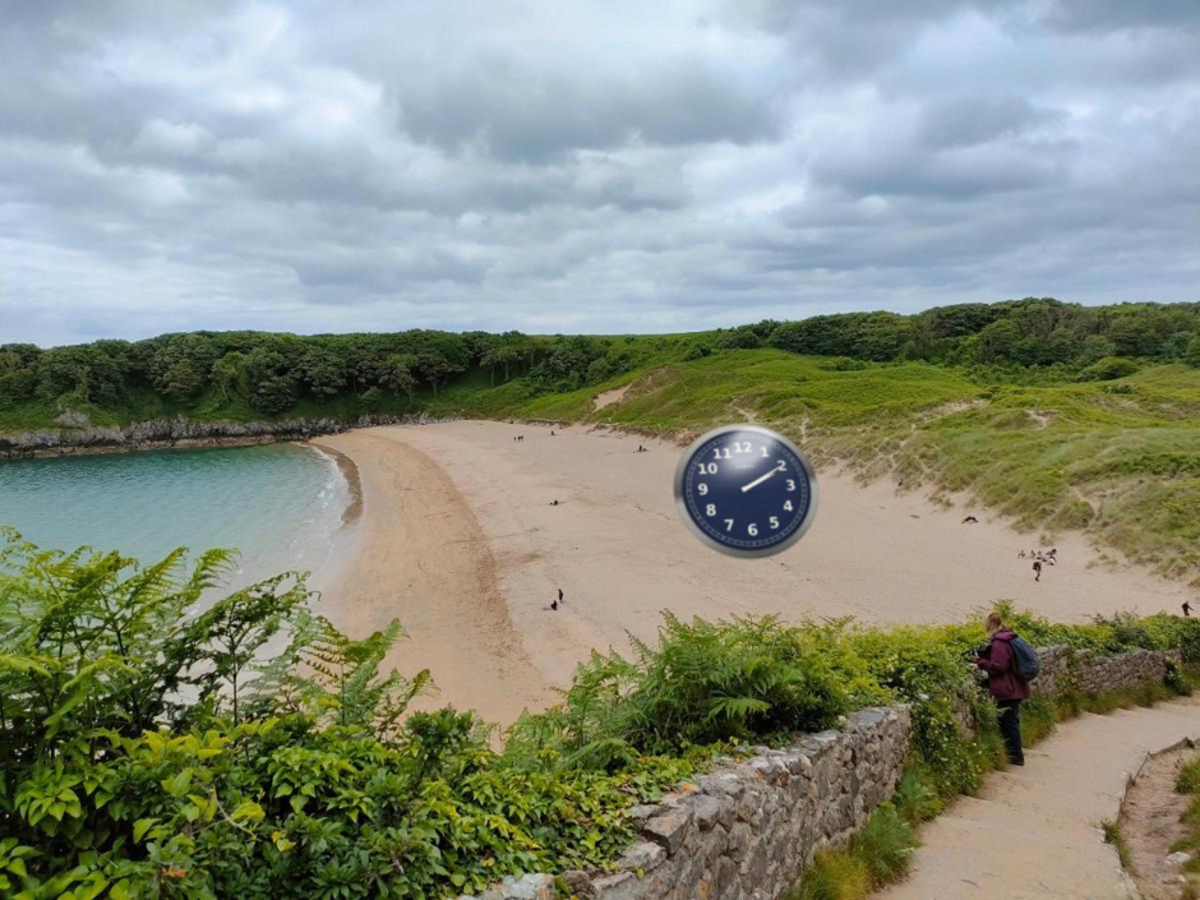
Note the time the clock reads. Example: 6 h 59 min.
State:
2 h 10 min
